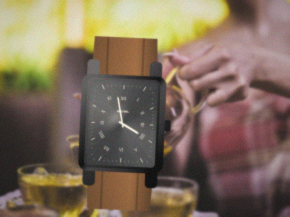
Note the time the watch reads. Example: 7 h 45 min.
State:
3 h 58 min
